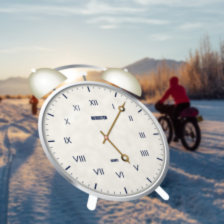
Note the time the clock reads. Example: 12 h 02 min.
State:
5 h 07 min
